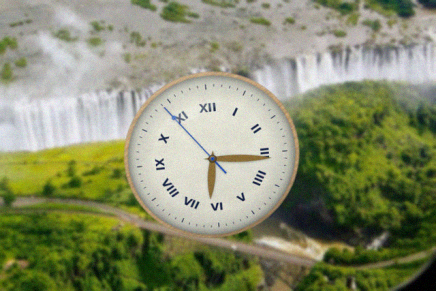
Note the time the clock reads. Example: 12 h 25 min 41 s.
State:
6 h 15 min 54 s
